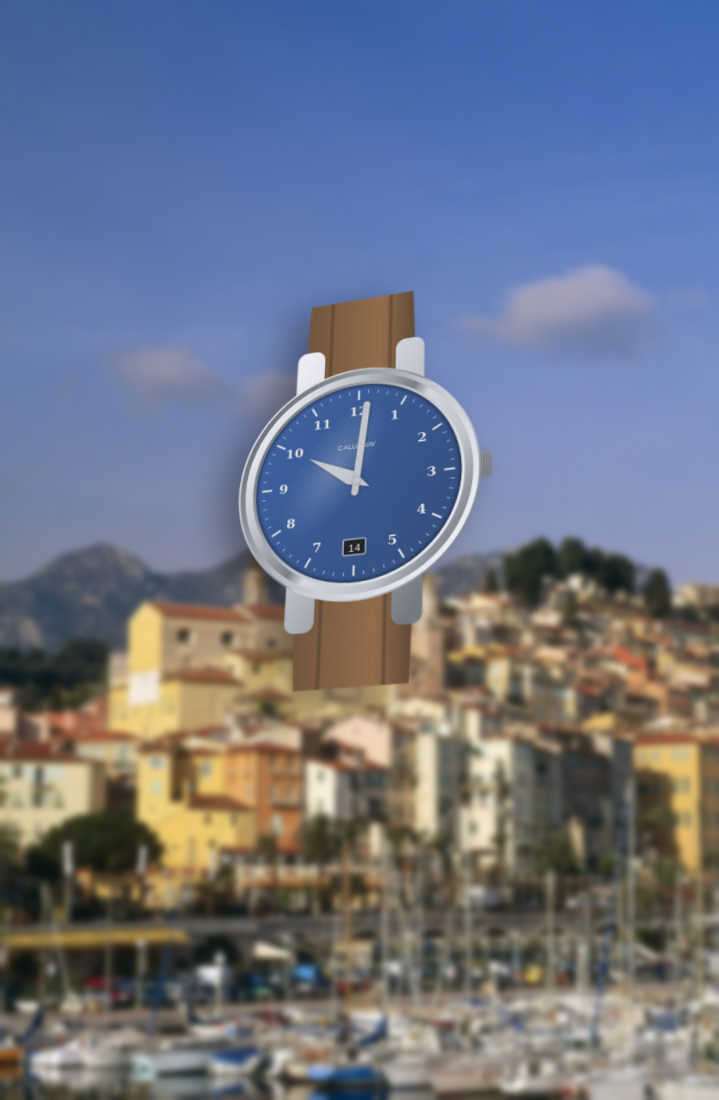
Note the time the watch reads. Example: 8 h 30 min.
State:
10 h 01 min
